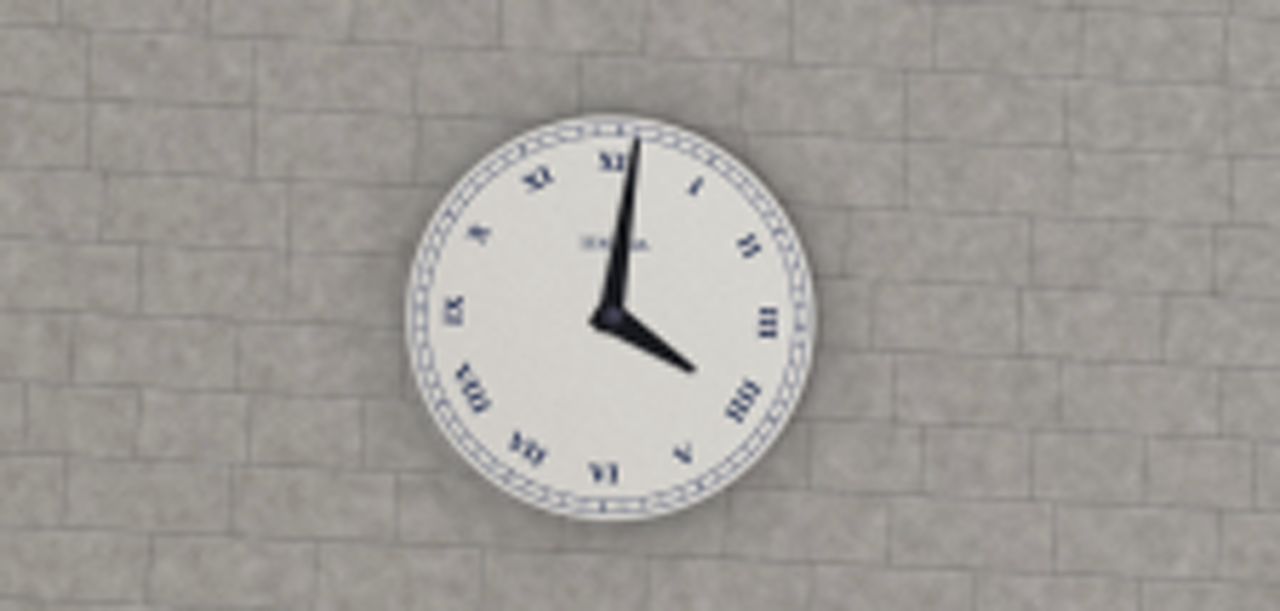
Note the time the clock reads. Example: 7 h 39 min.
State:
4 h 01 min
